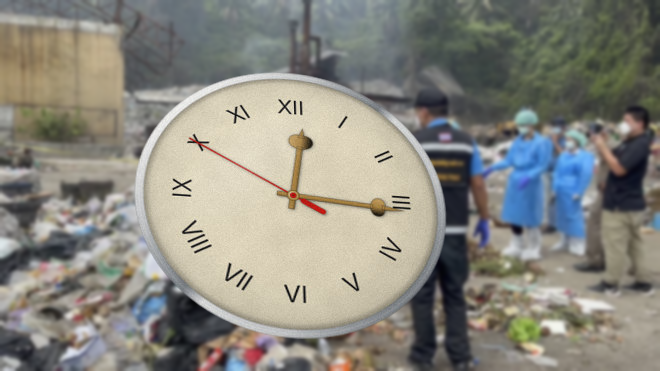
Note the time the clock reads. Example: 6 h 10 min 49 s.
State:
12 h 15 min 50 s
